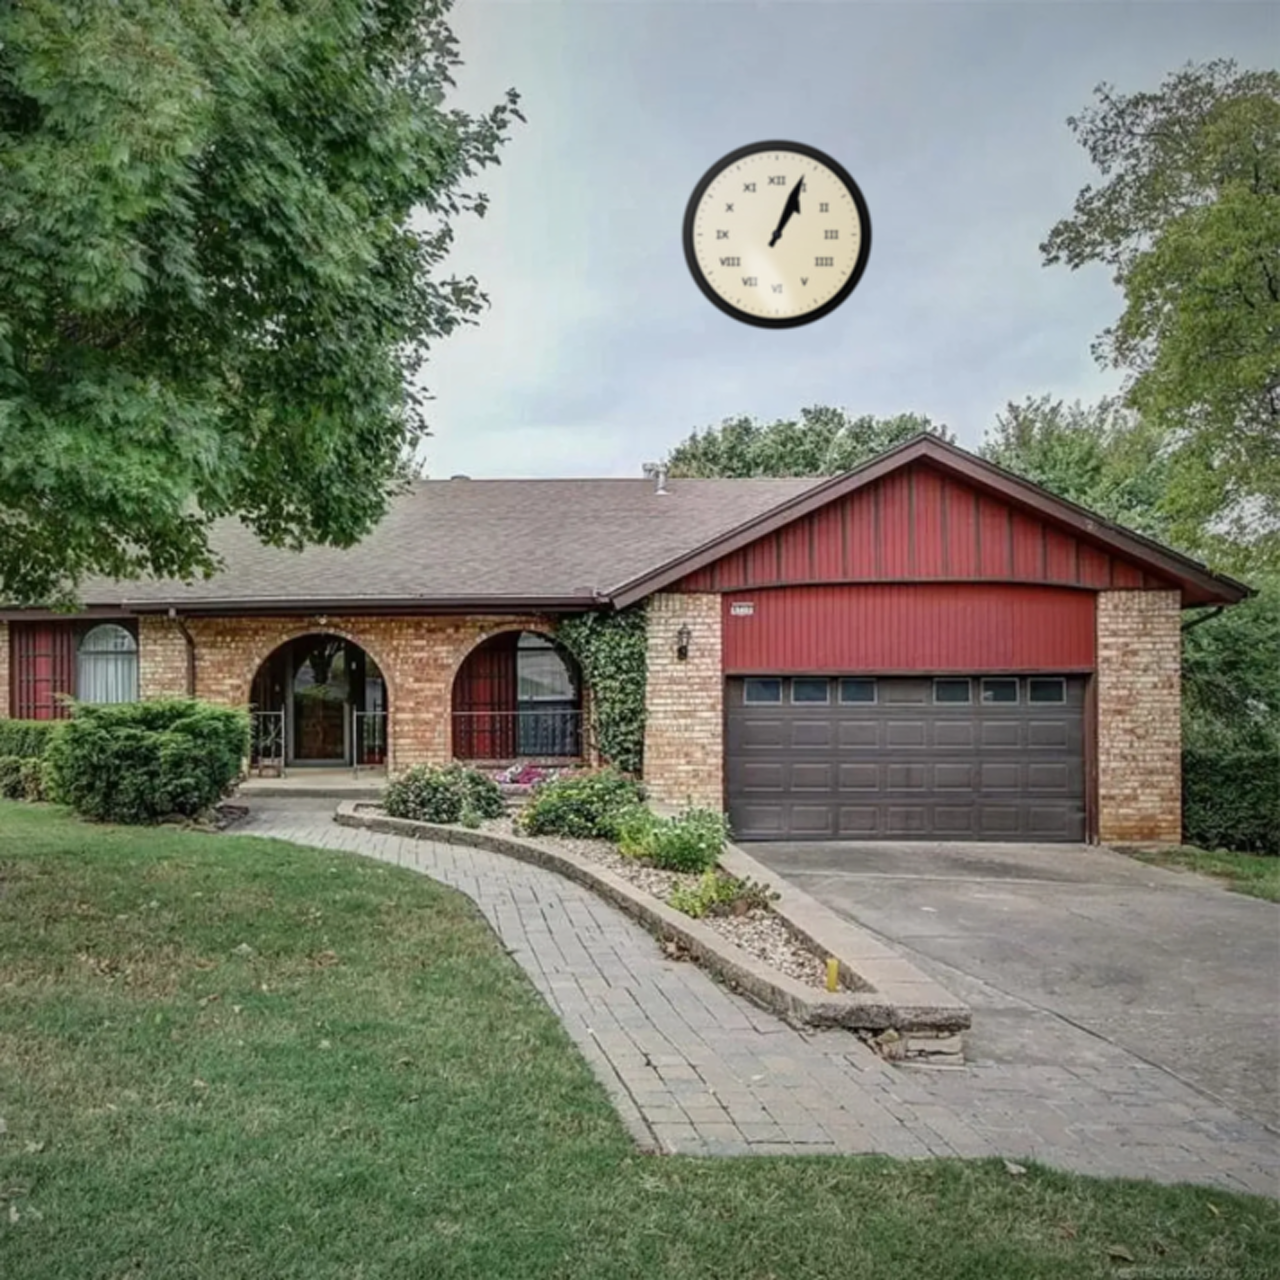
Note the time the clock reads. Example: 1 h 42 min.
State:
1 h 04 min
